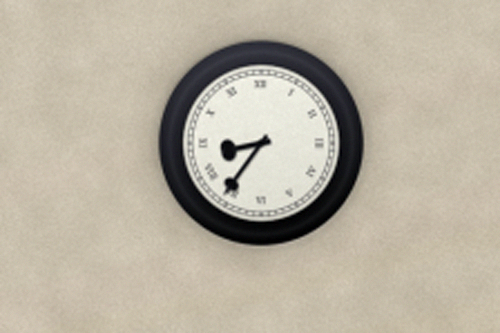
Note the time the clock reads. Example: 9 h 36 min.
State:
8 h 36 min
